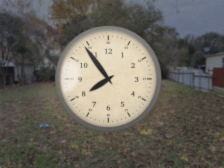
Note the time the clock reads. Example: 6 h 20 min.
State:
7 h 54 min
